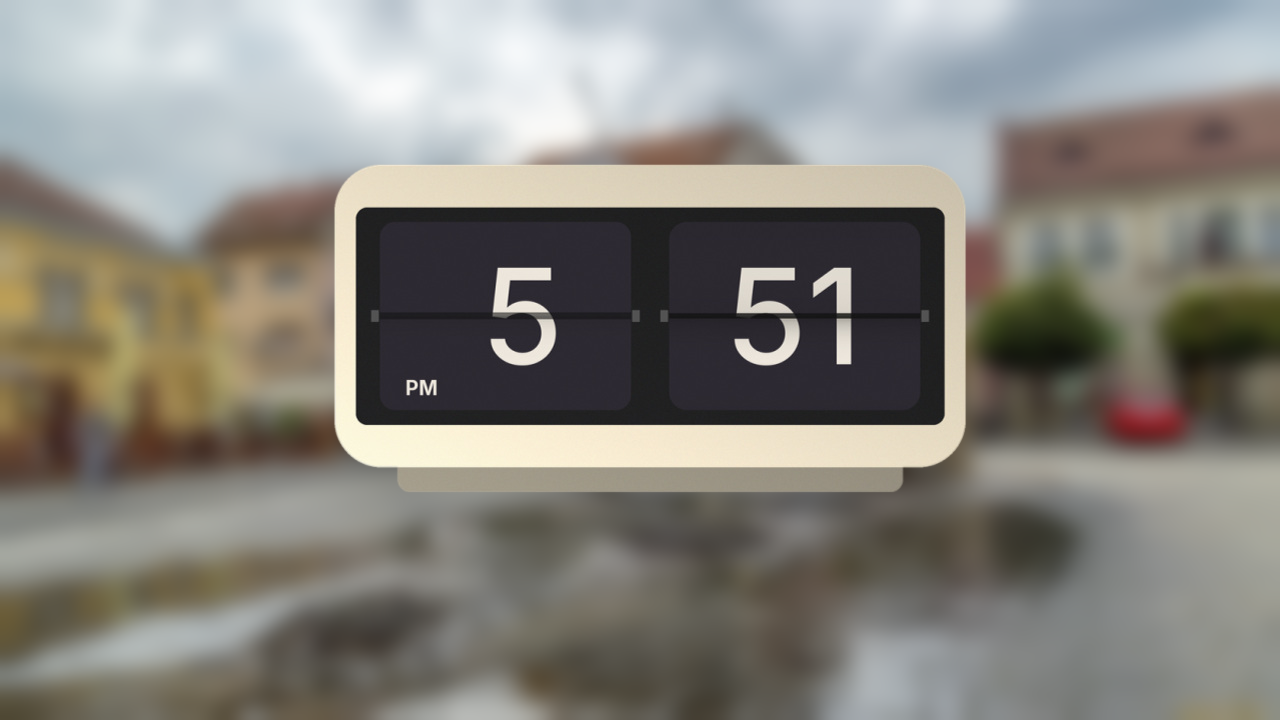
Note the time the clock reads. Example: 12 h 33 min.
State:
5 h 51 min
